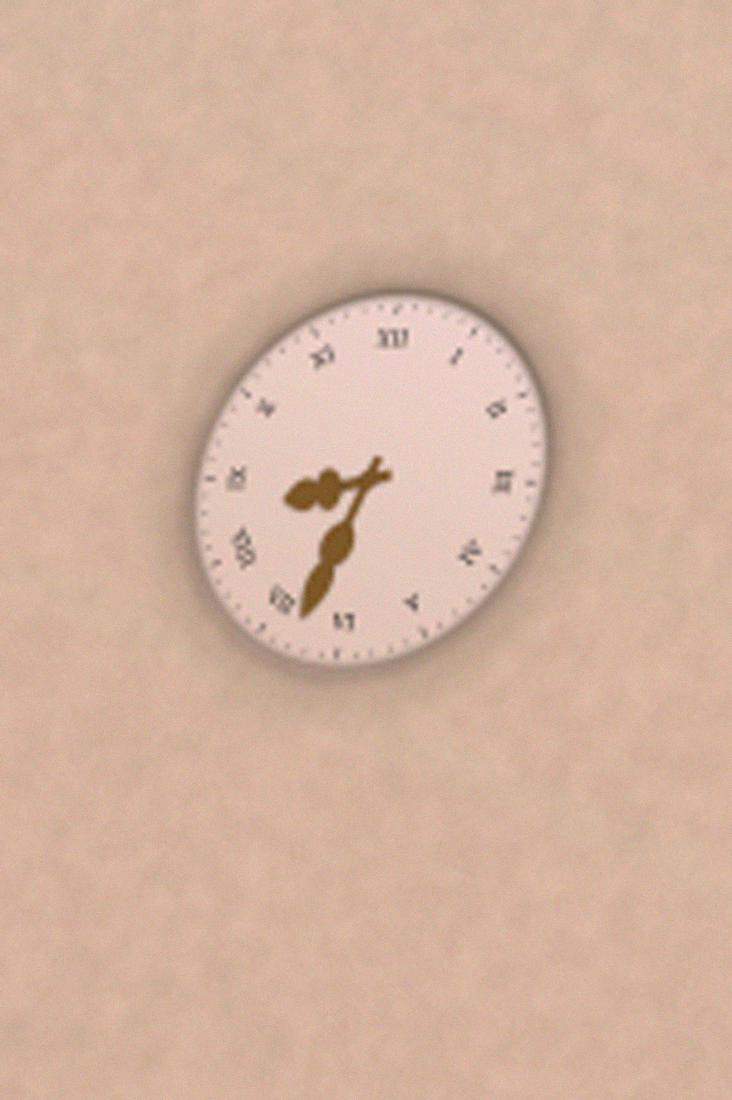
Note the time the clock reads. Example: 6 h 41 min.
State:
8 h 33 min
